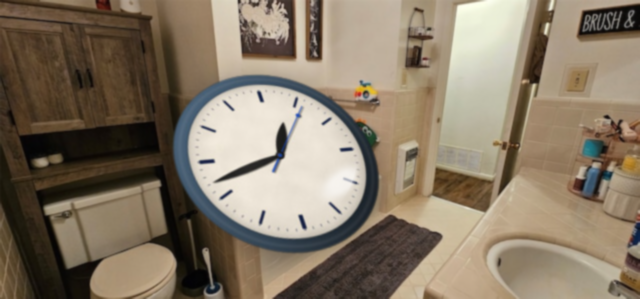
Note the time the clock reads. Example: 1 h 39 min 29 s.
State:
12 h 42 min 06 s
